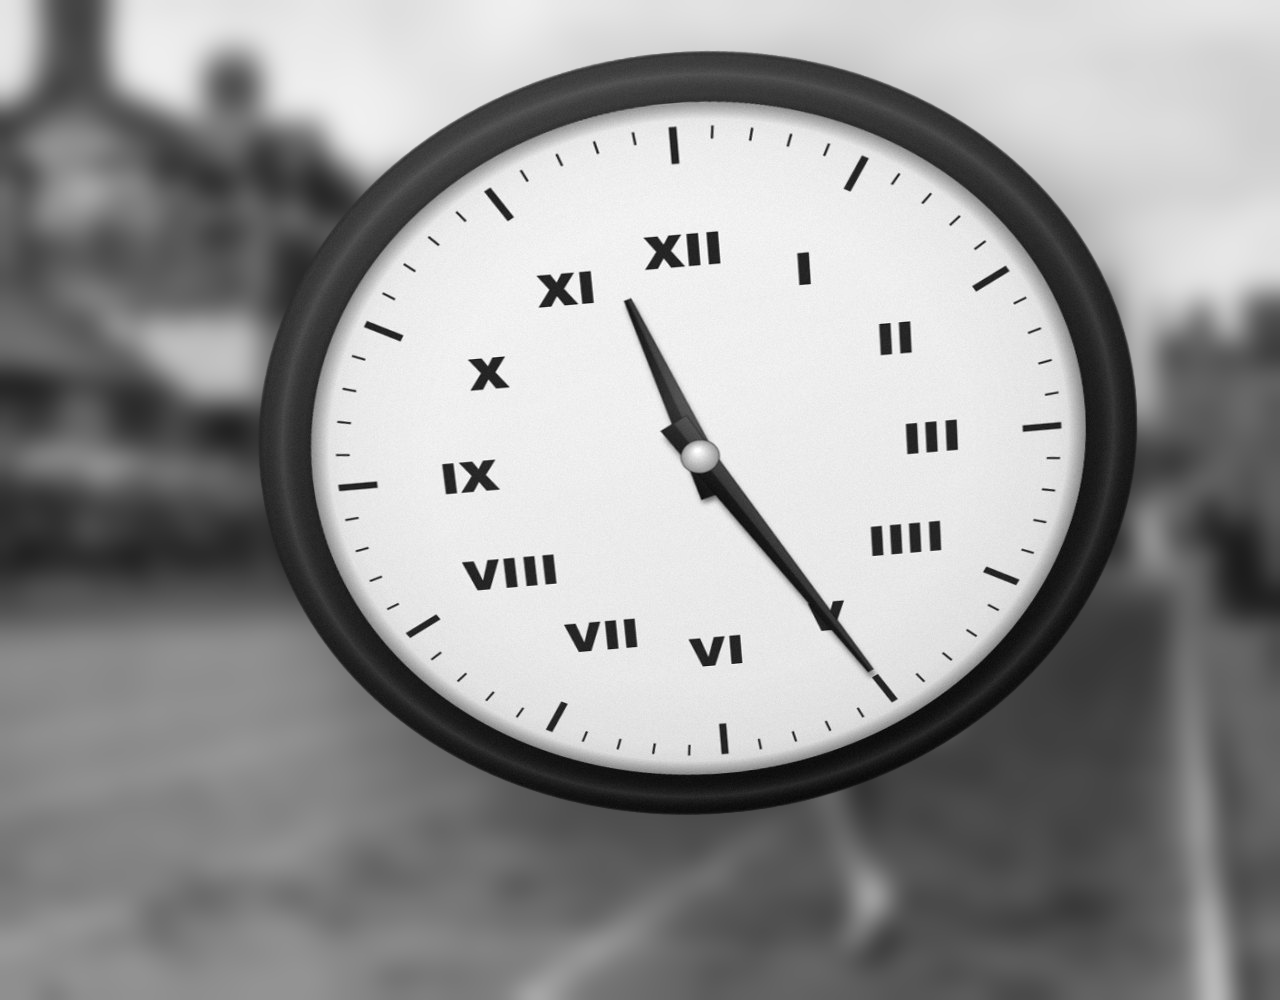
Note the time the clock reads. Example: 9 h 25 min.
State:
11 h 25 min
